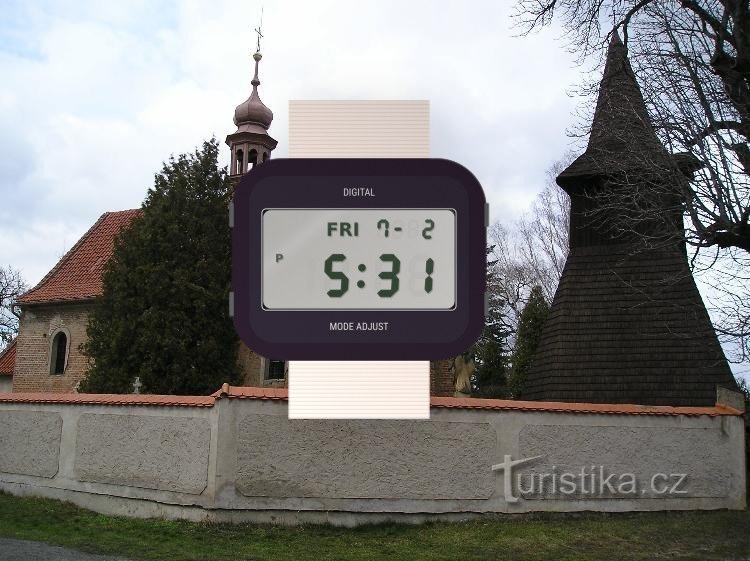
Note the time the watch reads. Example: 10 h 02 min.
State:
5 h 31 min
